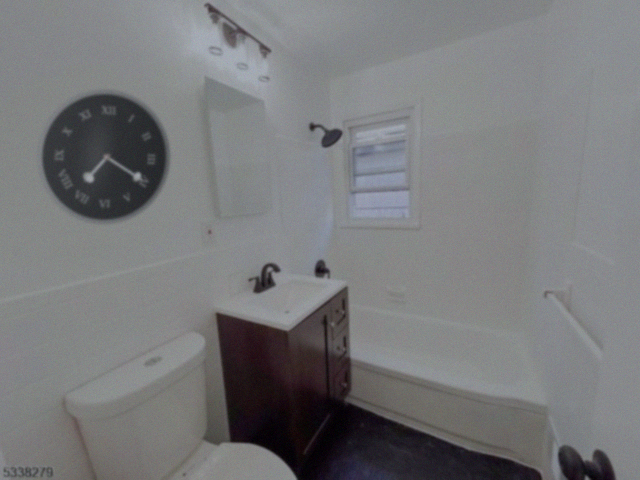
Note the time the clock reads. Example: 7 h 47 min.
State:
7 h 20 min
